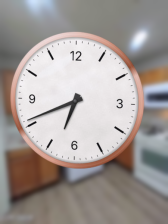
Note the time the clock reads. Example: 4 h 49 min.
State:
6 h 41 min
